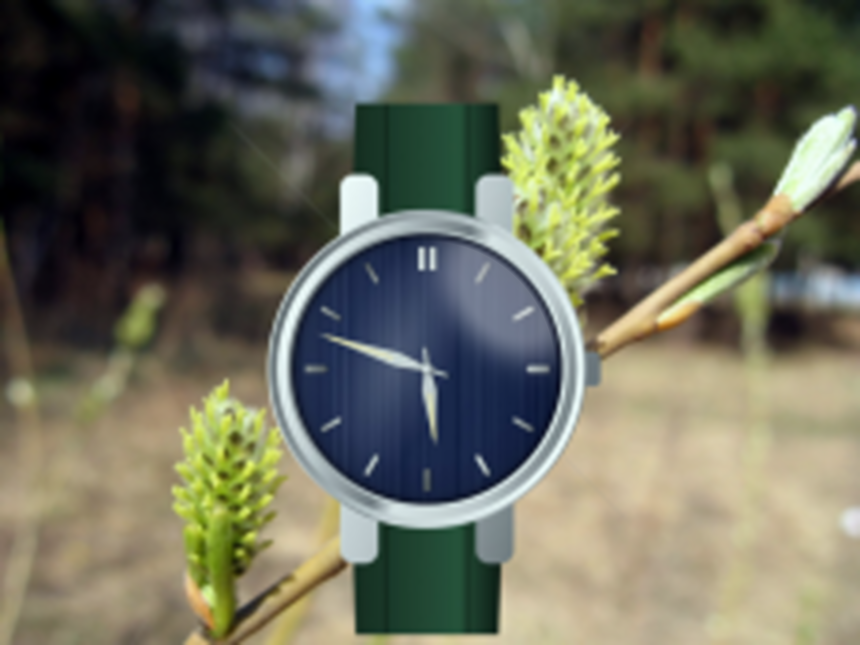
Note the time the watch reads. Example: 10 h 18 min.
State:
5 h 48 min
